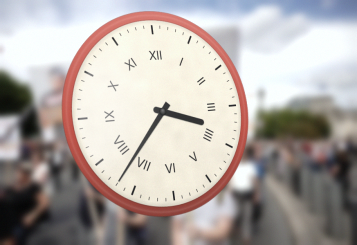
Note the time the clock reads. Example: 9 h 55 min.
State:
3 h 37 min
